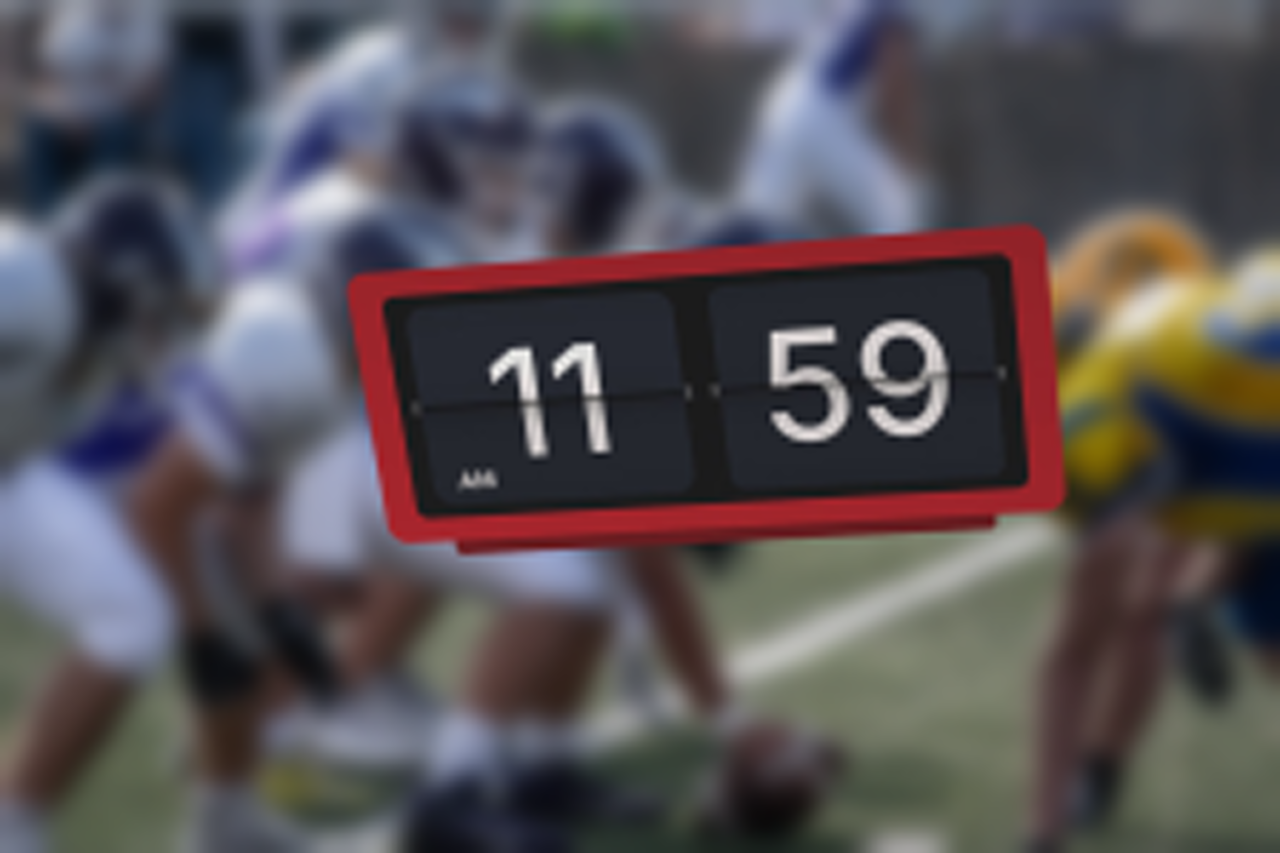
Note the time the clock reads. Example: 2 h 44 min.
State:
11 h 59 min
